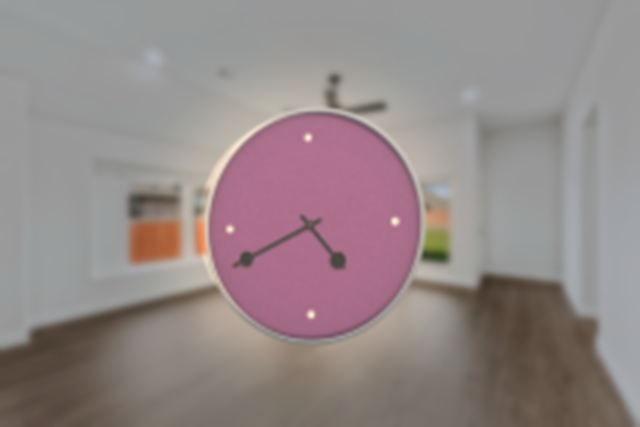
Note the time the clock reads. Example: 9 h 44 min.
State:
4 h 41 min
